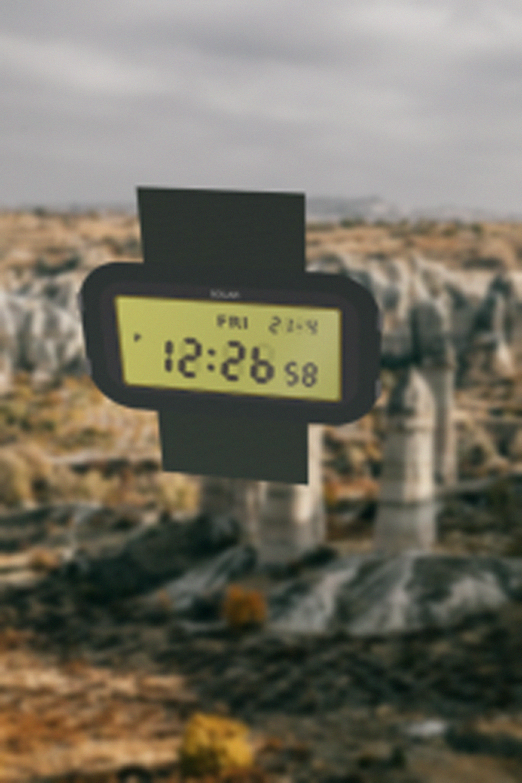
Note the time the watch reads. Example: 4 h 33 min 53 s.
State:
12 h 26 min 58 s
